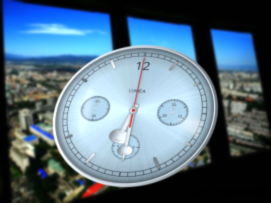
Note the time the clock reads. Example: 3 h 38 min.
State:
6 h 30 min
